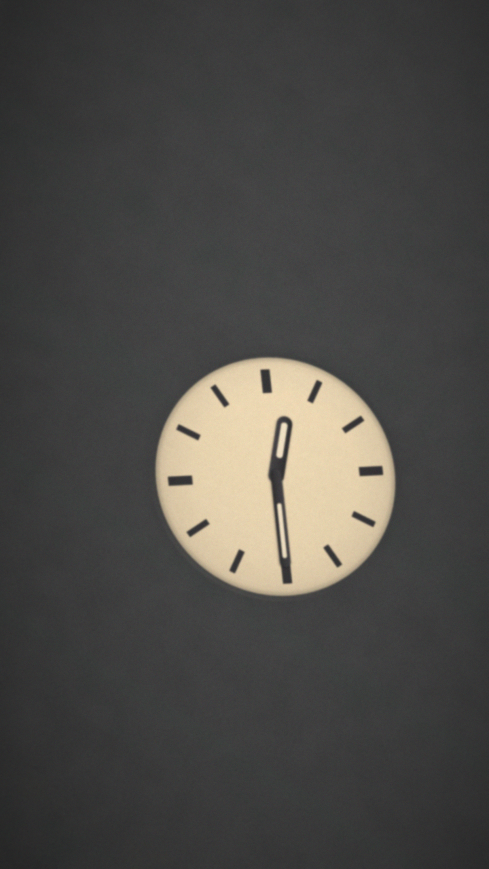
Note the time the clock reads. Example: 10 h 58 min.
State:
12 h 30 min
